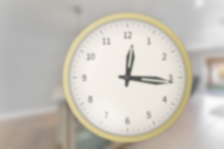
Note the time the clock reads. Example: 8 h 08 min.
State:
12 h 16 min
